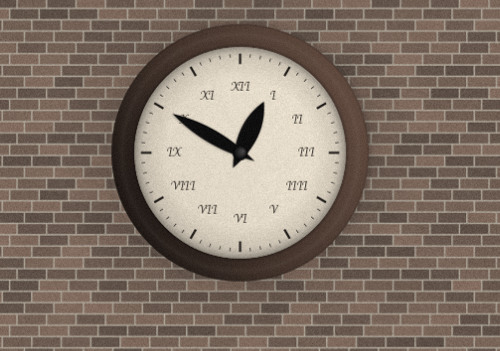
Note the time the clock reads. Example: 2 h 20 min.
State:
12 h 50 min
